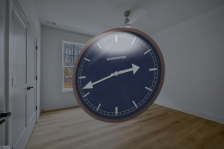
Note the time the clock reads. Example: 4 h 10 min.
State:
2 h 42 min
